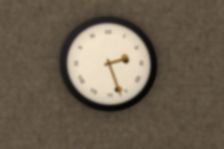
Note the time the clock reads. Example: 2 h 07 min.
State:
2 h 27 min
